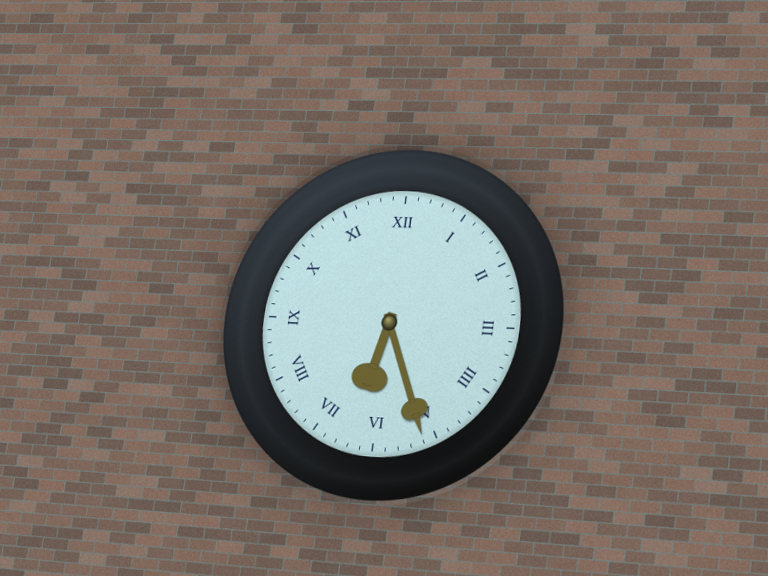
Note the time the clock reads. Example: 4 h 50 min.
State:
6 h 26 min
